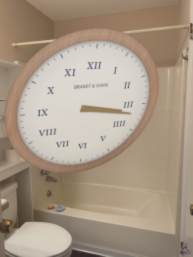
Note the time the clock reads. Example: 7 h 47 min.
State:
3 h 17 min
